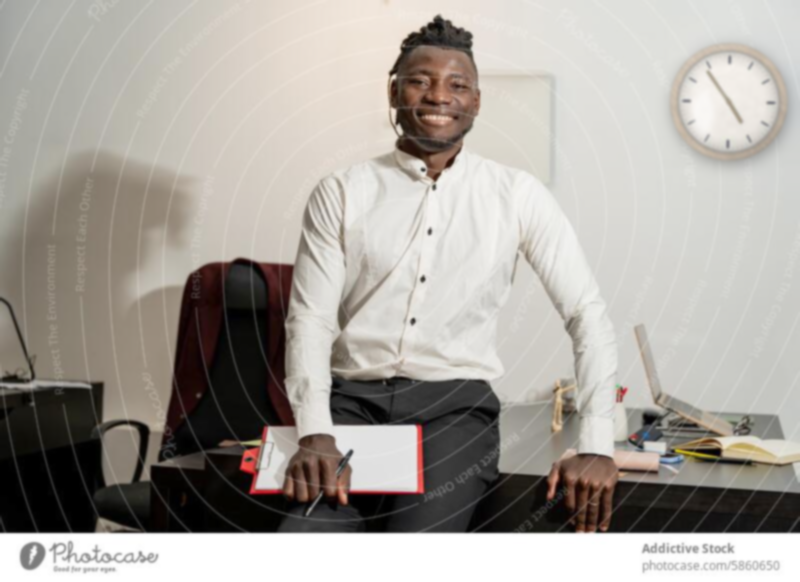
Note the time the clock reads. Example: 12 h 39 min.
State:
4 h 54 min
